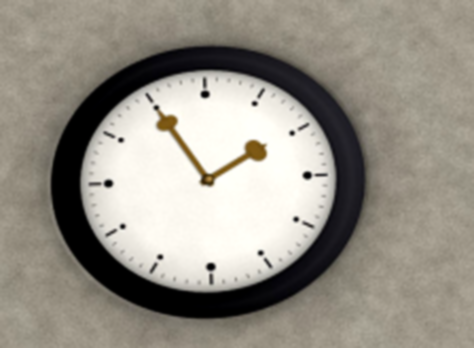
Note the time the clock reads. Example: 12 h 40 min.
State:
1 h 55 min
